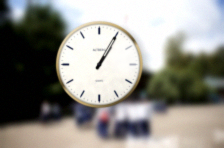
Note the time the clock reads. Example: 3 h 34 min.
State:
1 h 05 min
